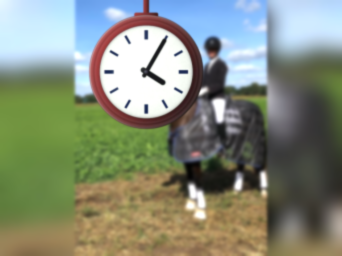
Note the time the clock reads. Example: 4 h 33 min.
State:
4 h 05 min
